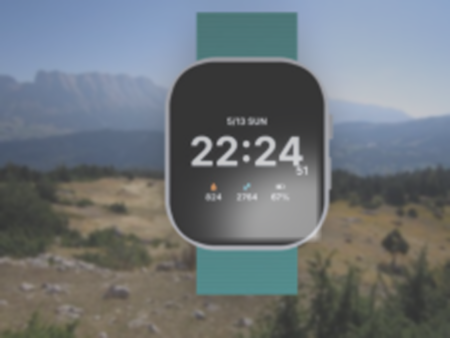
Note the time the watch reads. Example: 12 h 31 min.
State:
22 h 24 min
